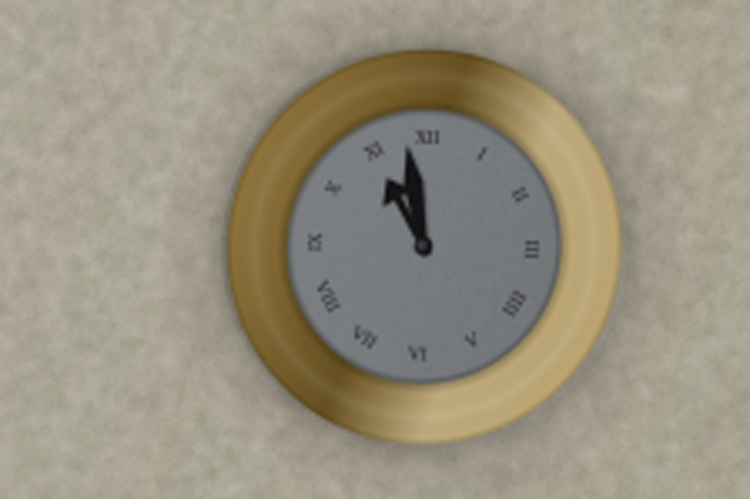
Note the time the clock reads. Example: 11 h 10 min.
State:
10 h 58 min
